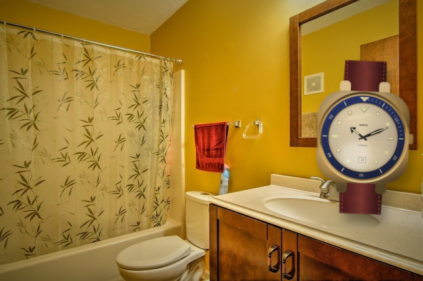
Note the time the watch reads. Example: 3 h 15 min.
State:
10 h 11 min
